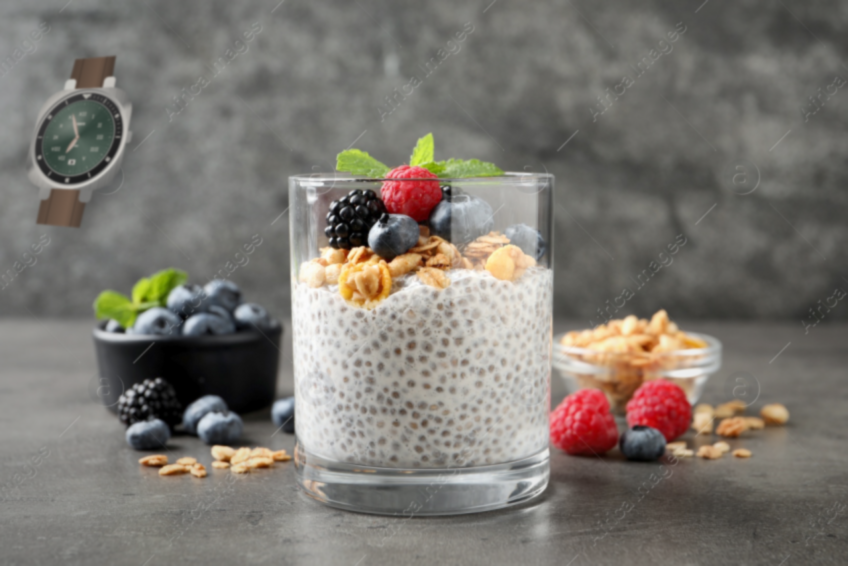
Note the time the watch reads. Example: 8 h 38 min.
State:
6 h 56 min
